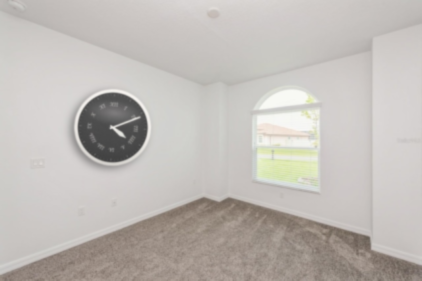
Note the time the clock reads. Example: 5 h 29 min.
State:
4 h 11 min
